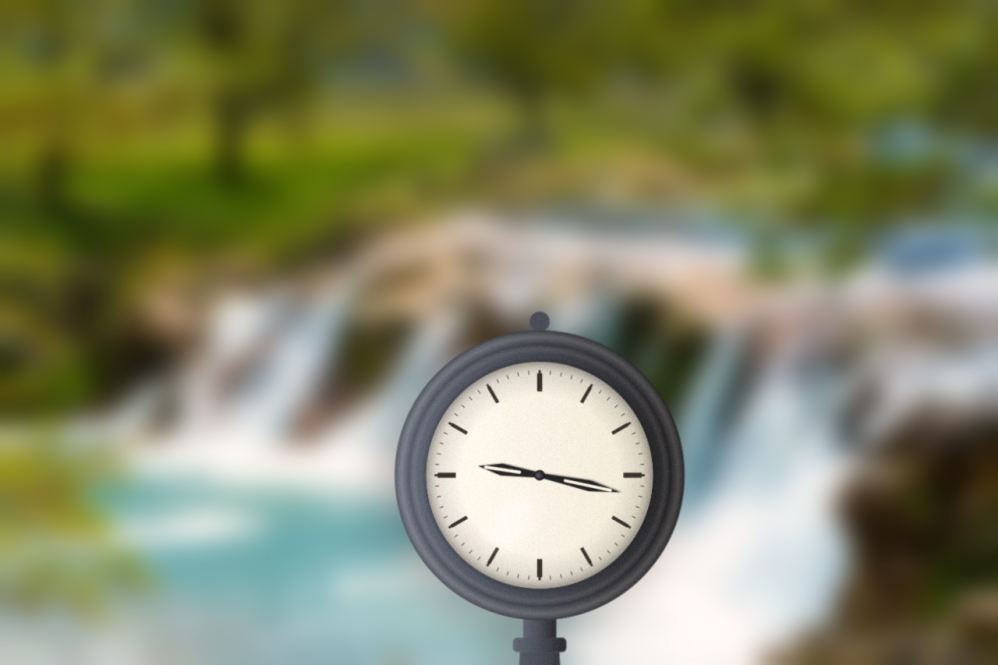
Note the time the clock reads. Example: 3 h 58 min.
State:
9 h 17 min
